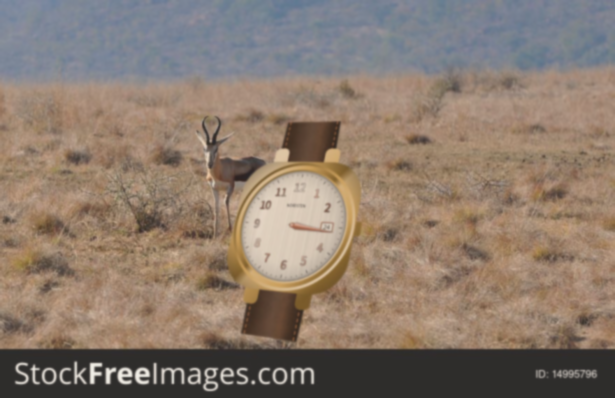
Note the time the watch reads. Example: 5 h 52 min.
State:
3 h 16 min
